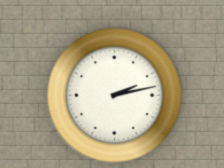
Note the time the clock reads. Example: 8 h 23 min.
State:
2 h 13 min
